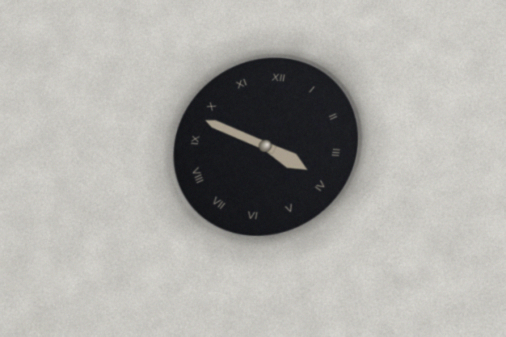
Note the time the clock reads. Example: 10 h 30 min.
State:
3 h 48 min
